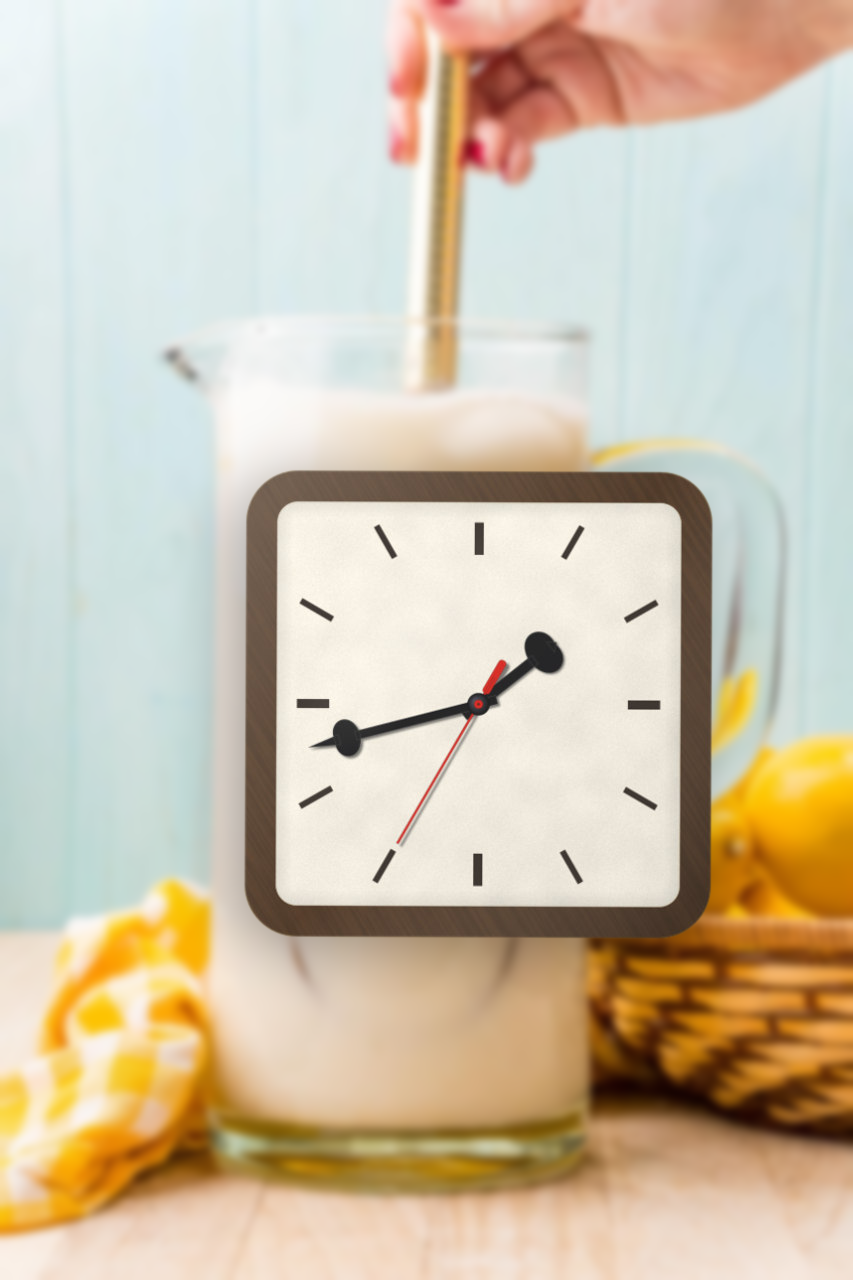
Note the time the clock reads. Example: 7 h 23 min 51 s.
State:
1 h 42 min 35 s
